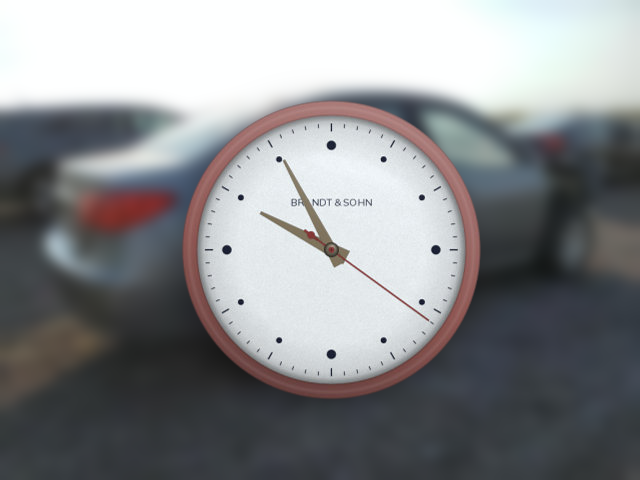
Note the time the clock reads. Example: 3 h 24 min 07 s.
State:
9 h 55 min 21 s
